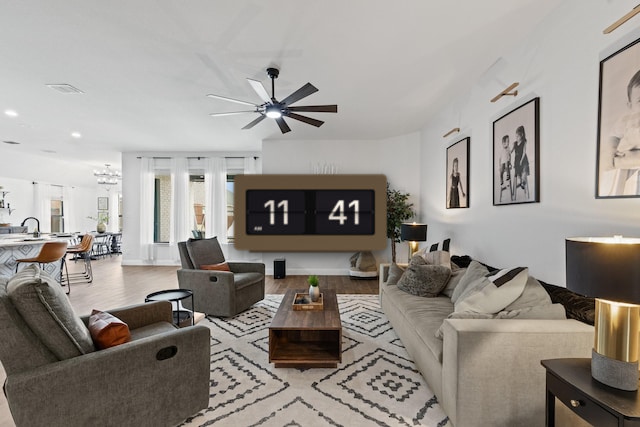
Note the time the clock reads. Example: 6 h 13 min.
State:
11 h 41 min
